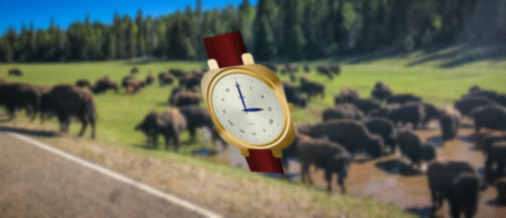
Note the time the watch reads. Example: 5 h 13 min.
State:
3 h 00 min
